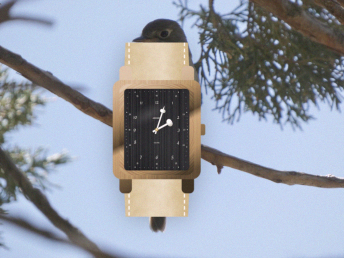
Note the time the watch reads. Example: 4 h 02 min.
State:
2 h 03 min
